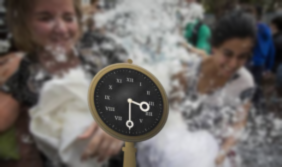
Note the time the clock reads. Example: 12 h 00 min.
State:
3 h 30 min
